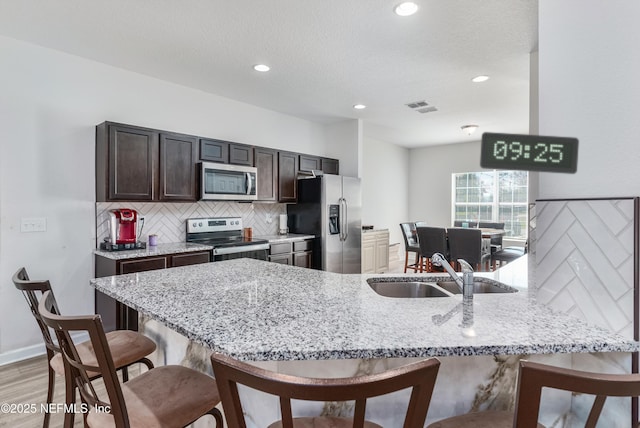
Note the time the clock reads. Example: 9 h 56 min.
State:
9 h 25 min
